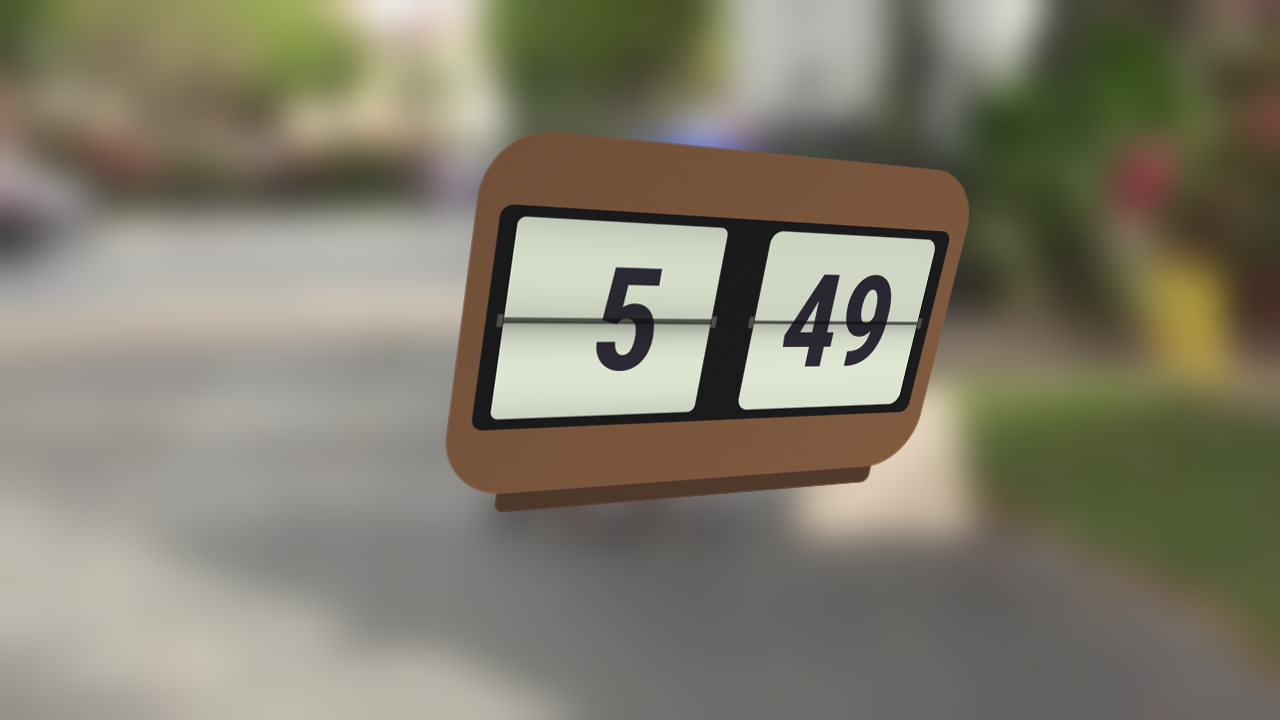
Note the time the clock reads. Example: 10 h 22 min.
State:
5 h 49 min
